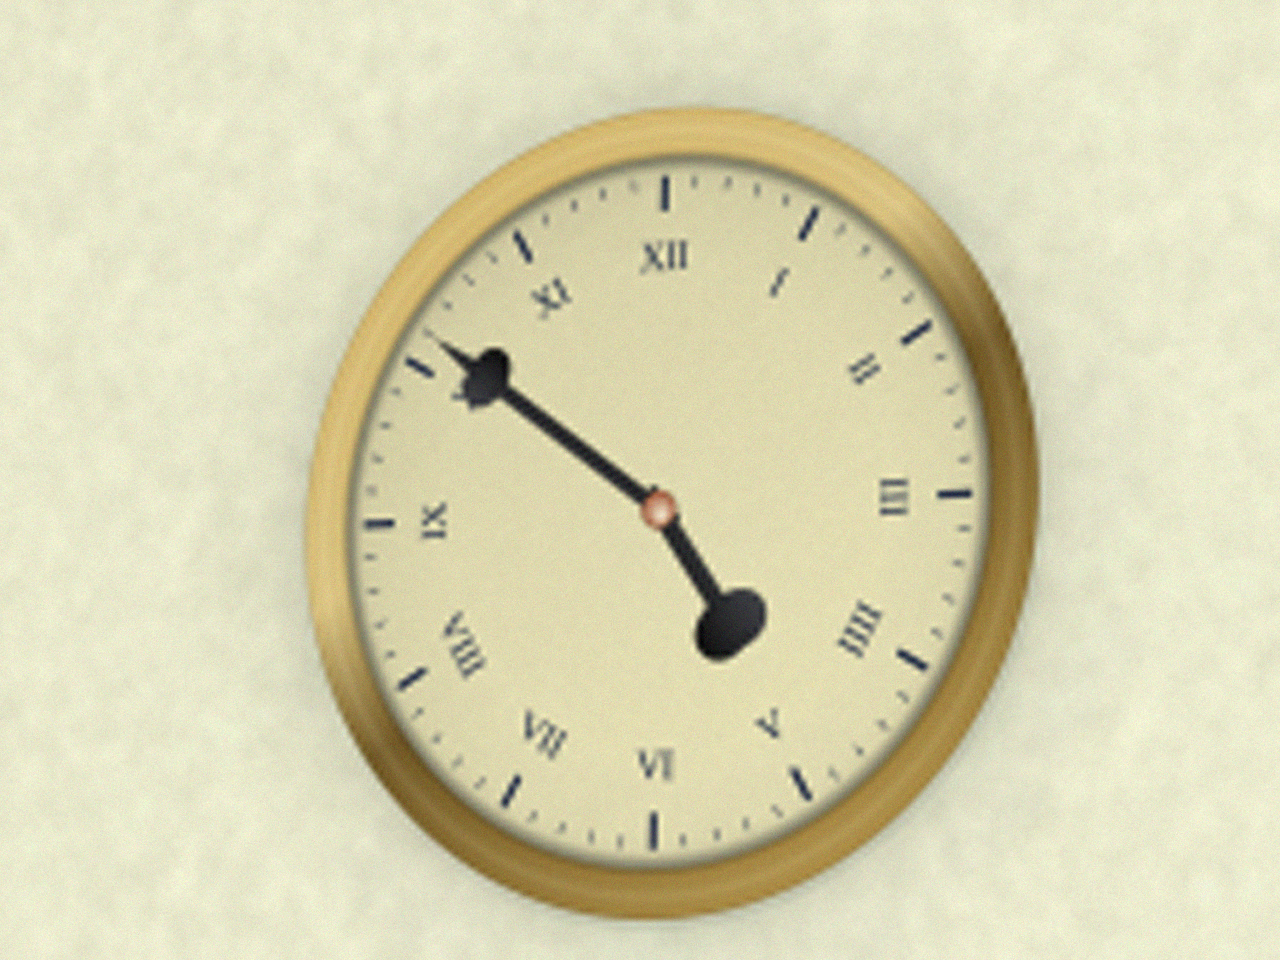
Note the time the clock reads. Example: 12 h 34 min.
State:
4 h 51 min
